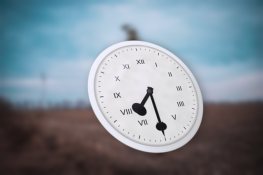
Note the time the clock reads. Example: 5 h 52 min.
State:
7 h 30 min
